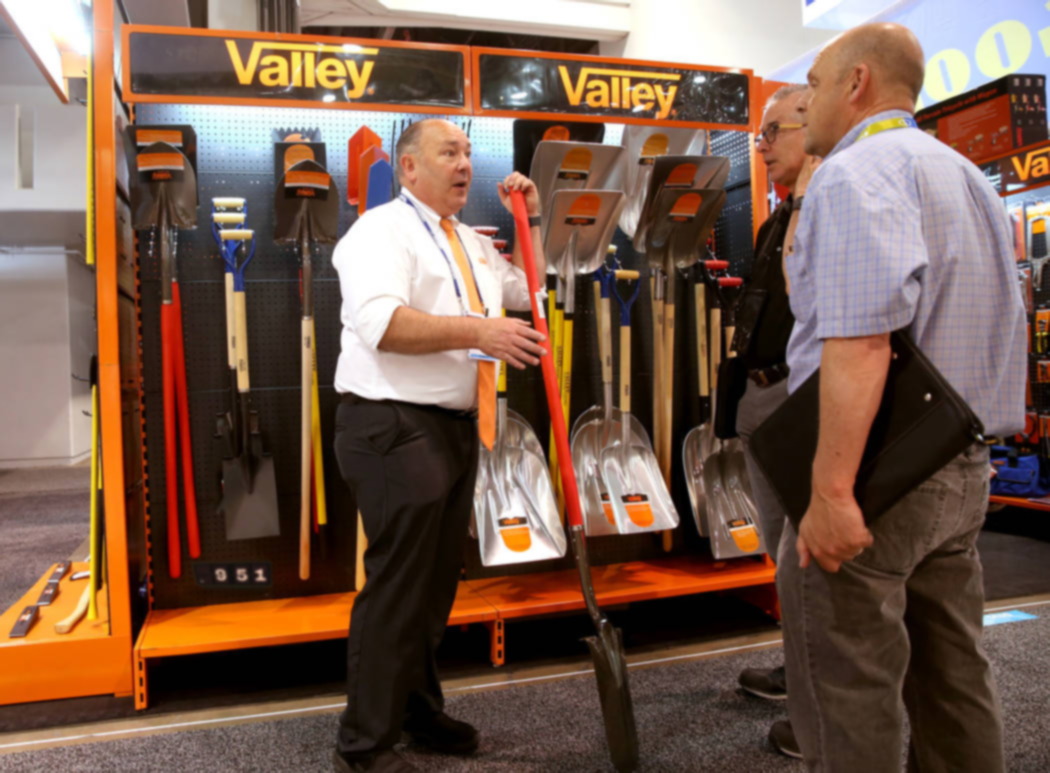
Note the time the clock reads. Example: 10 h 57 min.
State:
9 h 51 min
